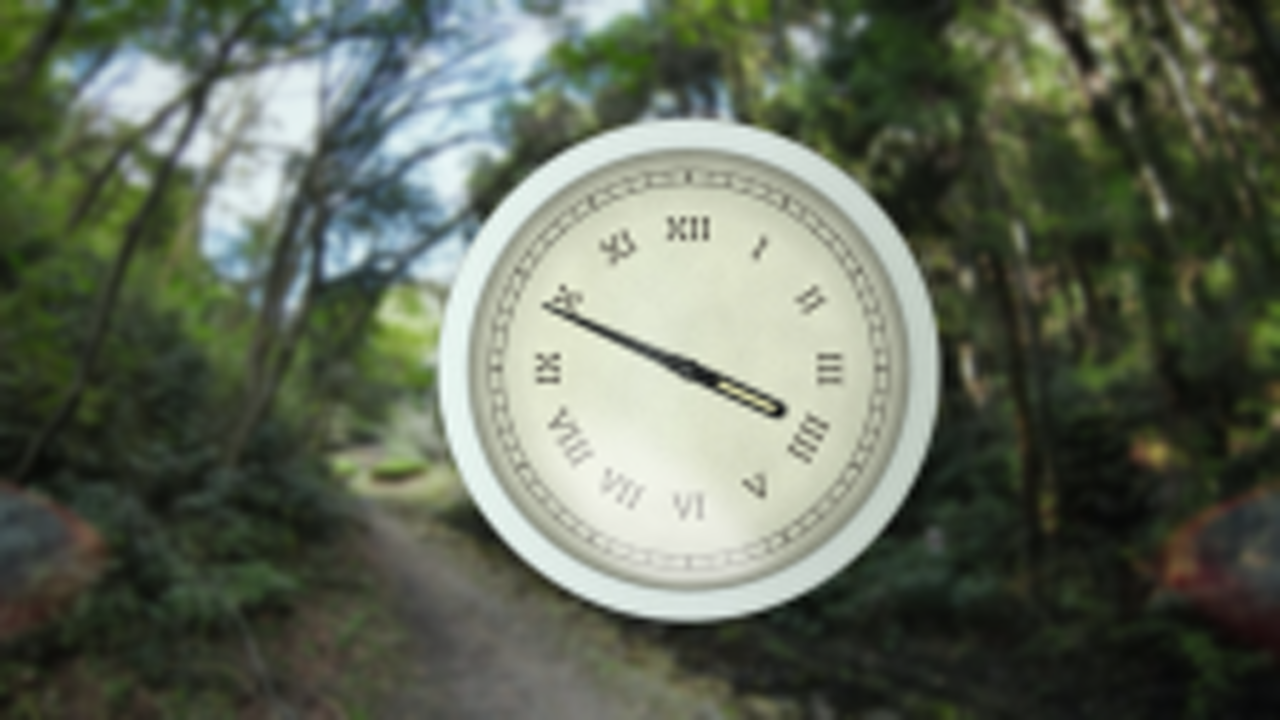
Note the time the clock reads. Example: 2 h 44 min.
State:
3 h 49 min
